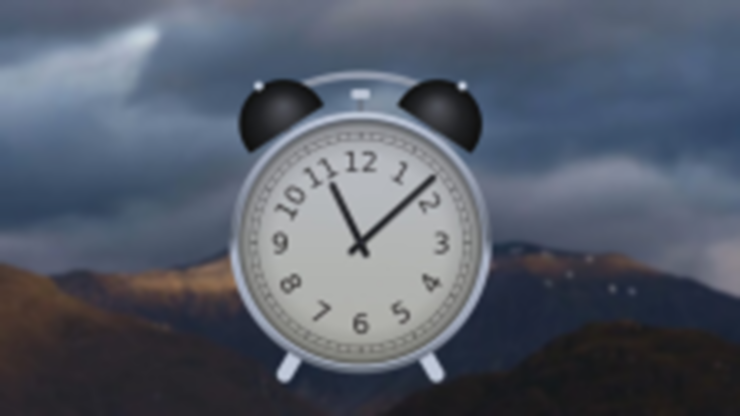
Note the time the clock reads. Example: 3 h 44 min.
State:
11 h 08 min
